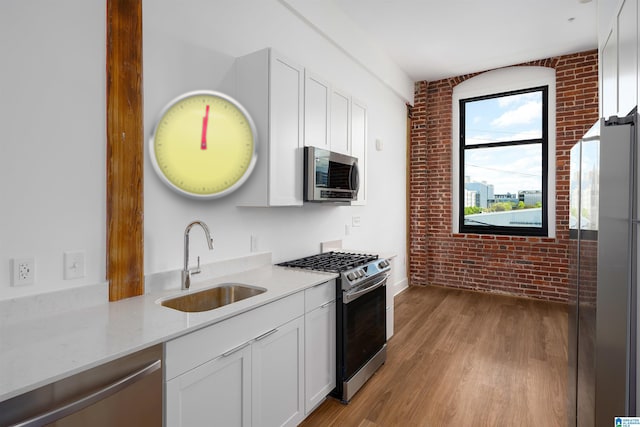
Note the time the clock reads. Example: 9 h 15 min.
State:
12 h 01 min
